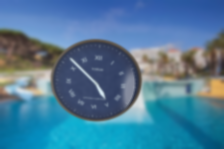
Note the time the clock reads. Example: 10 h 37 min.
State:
4 h 52 min
